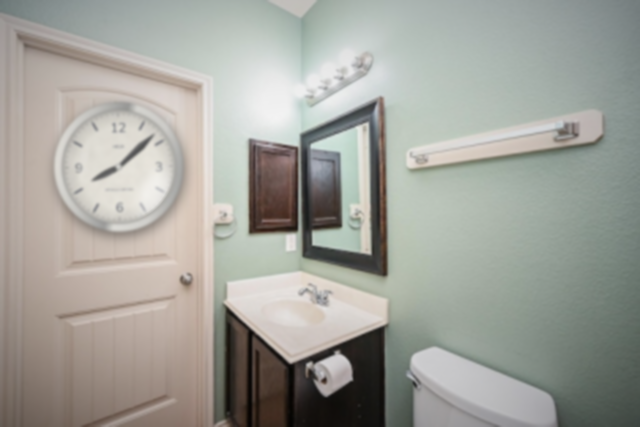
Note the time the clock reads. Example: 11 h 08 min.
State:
8 h 08 min
